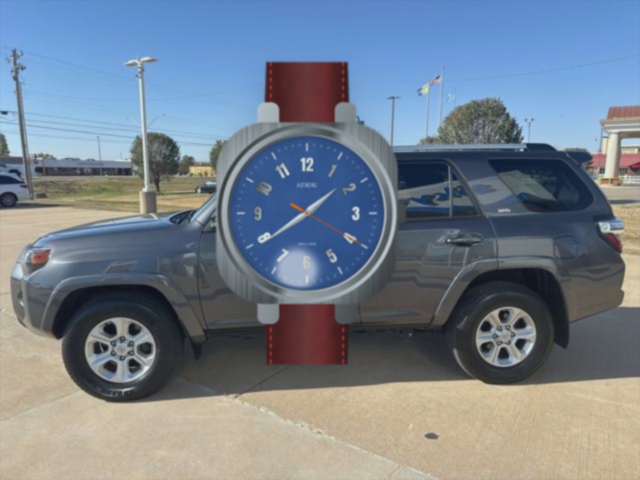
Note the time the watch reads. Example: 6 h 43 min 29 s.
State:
1 h 39 min 20 s
